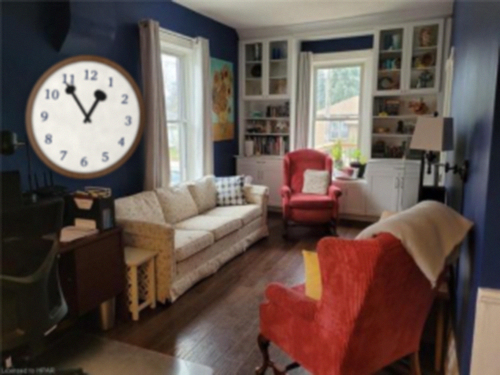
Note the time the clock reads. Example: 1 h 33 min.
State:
12 h 54 min
